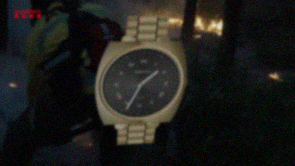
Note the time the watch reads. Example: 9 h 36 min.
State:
1 h 34 min
